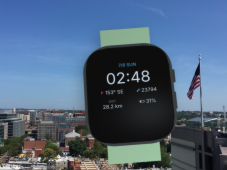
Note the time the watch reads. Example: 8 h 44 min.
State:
2 h 48 min
